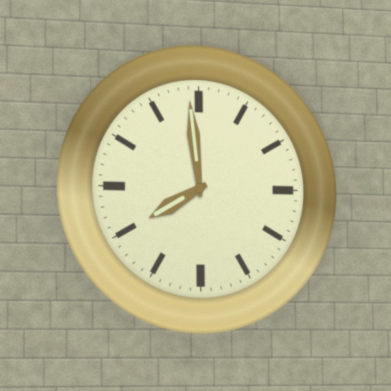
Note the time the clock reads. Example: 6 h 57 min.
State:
7 h 59 min
